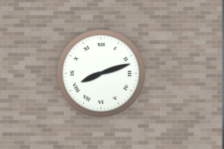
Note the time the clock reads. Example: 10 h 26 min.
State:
8 h 12 min
